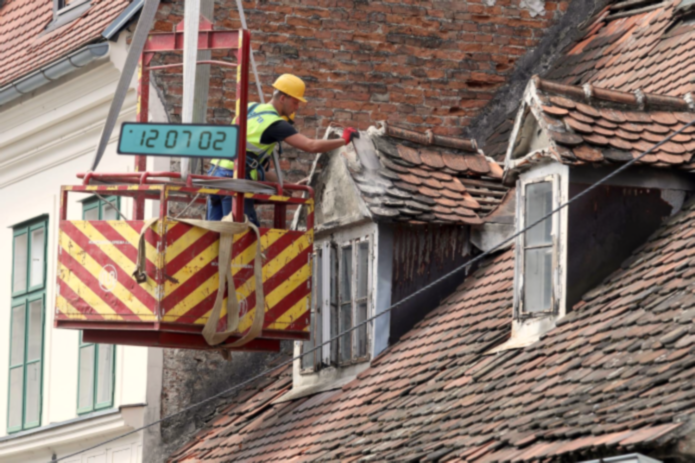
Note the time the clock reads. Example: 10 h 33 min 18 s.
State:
12 h 07 min 02 s
